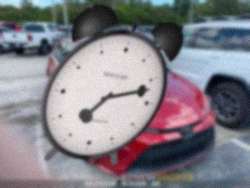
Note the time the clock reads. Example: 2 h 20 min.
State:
7 h 12 min
